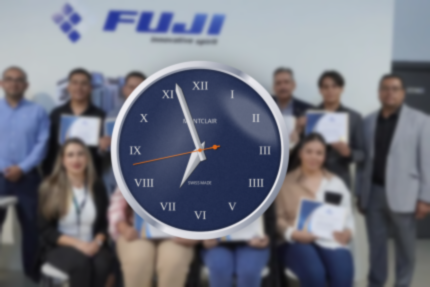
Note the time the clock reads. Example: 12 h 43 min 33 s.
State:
6 h 56 min 43 s
